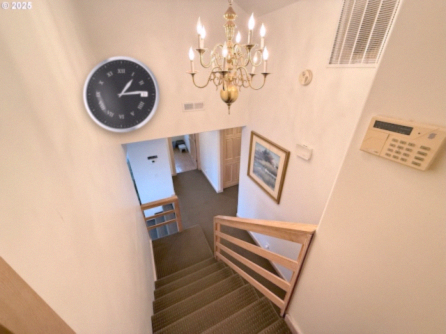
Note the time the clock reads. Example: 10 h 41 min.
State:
1 h 14 min
